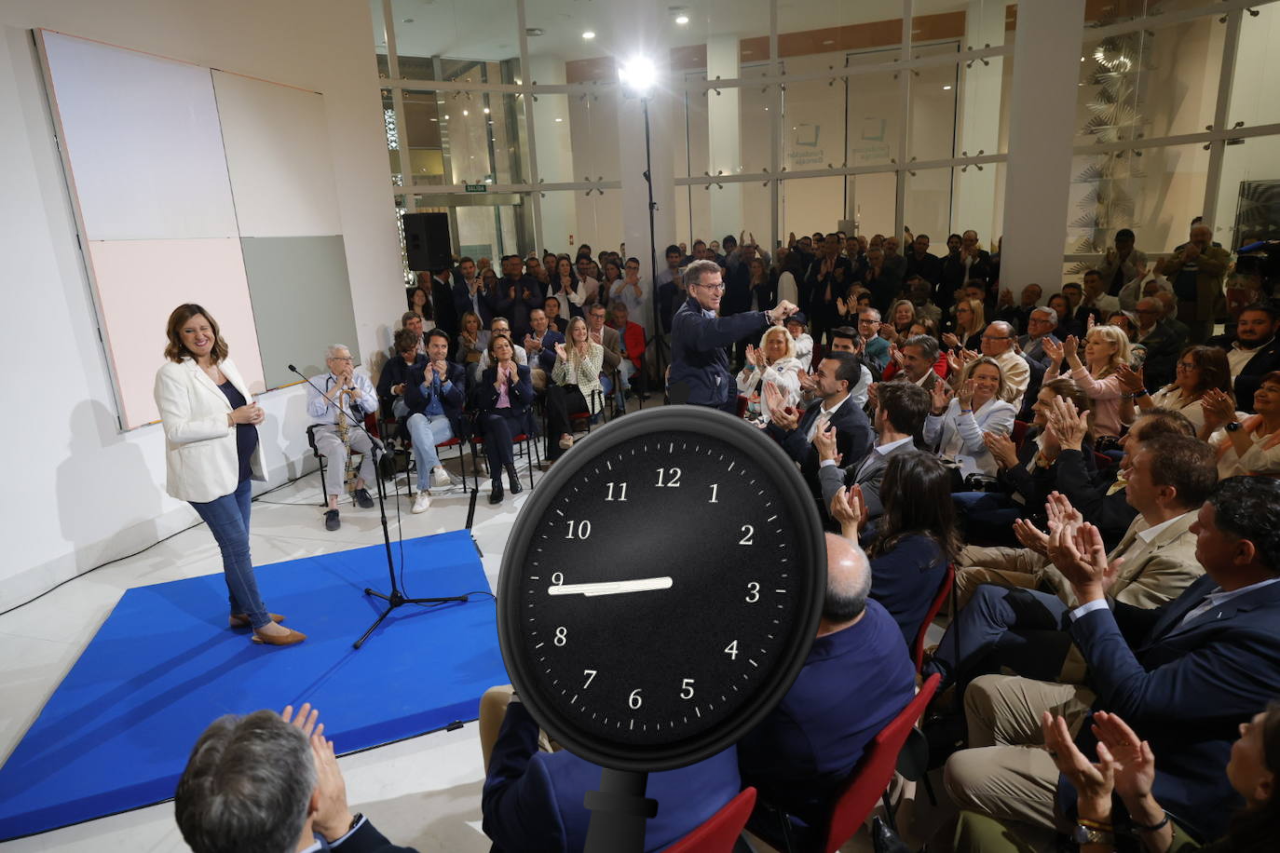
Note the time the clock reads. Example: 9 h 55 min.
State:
8 h 44 min
